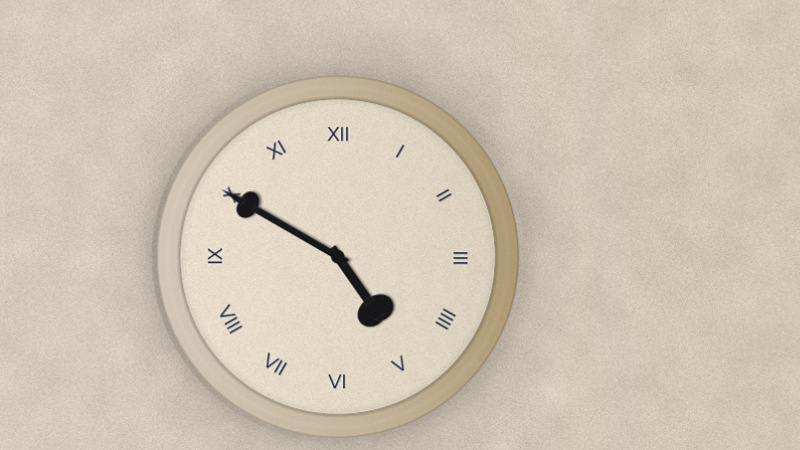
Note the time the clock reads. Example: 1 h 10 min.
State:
4 h 50 min
